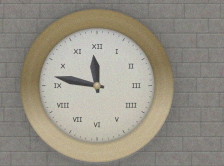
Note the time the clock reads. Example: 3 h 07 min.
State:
11 h 47 min
